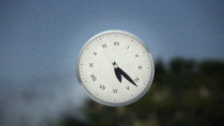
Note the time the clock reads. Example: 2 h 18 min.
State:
5 h 22 min
